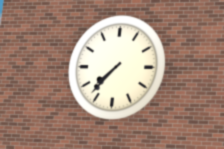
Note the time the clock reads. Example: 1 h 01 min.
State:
7 h 37 min
